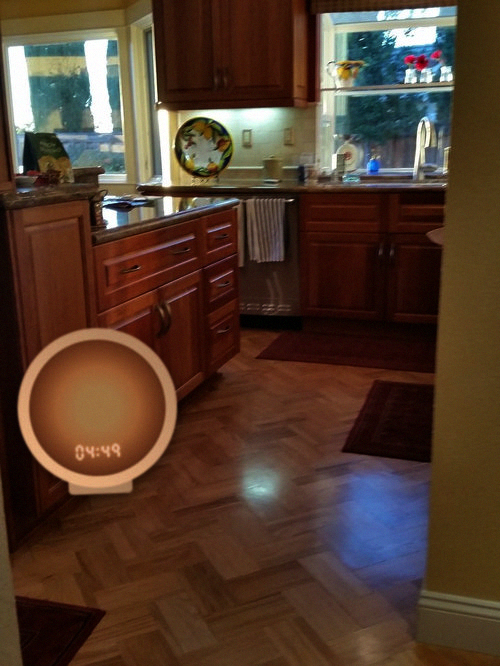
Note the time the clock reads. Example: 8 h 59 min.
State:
4 h 49 min
